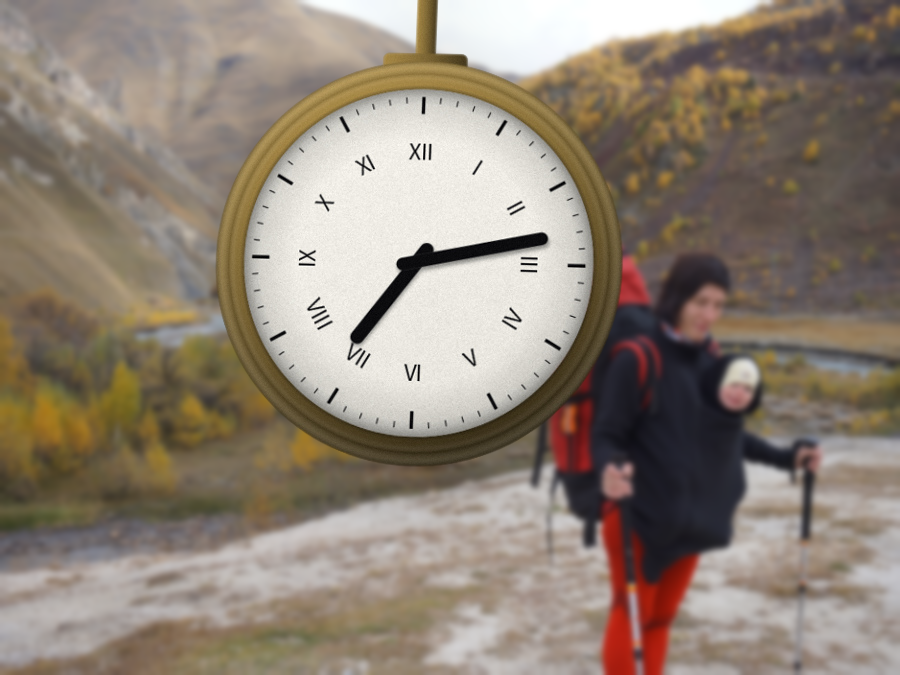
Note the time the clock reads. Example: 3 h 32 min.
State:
7 h 13 min
